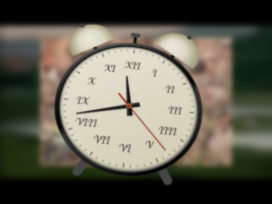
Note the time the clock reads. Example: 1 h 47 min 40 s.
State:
11 h 42 min 23 s
